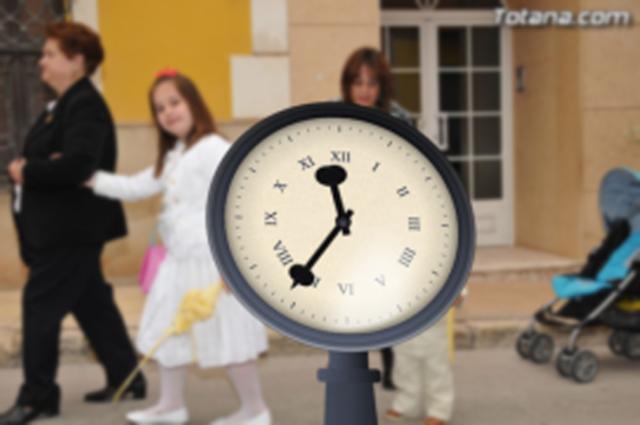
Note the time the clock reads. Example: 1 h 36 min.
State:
11 h 36 min
